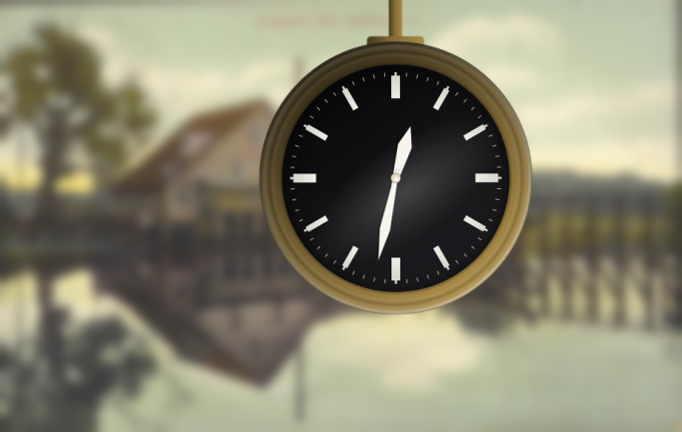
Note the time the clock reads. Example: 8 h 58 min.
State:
12 h 32 min
